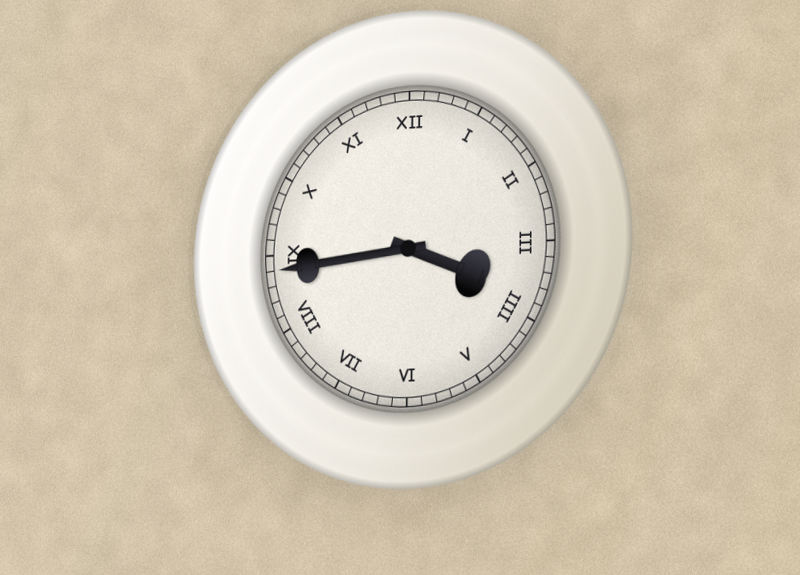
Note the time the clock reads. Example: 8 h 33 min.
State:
3 h 44 min
